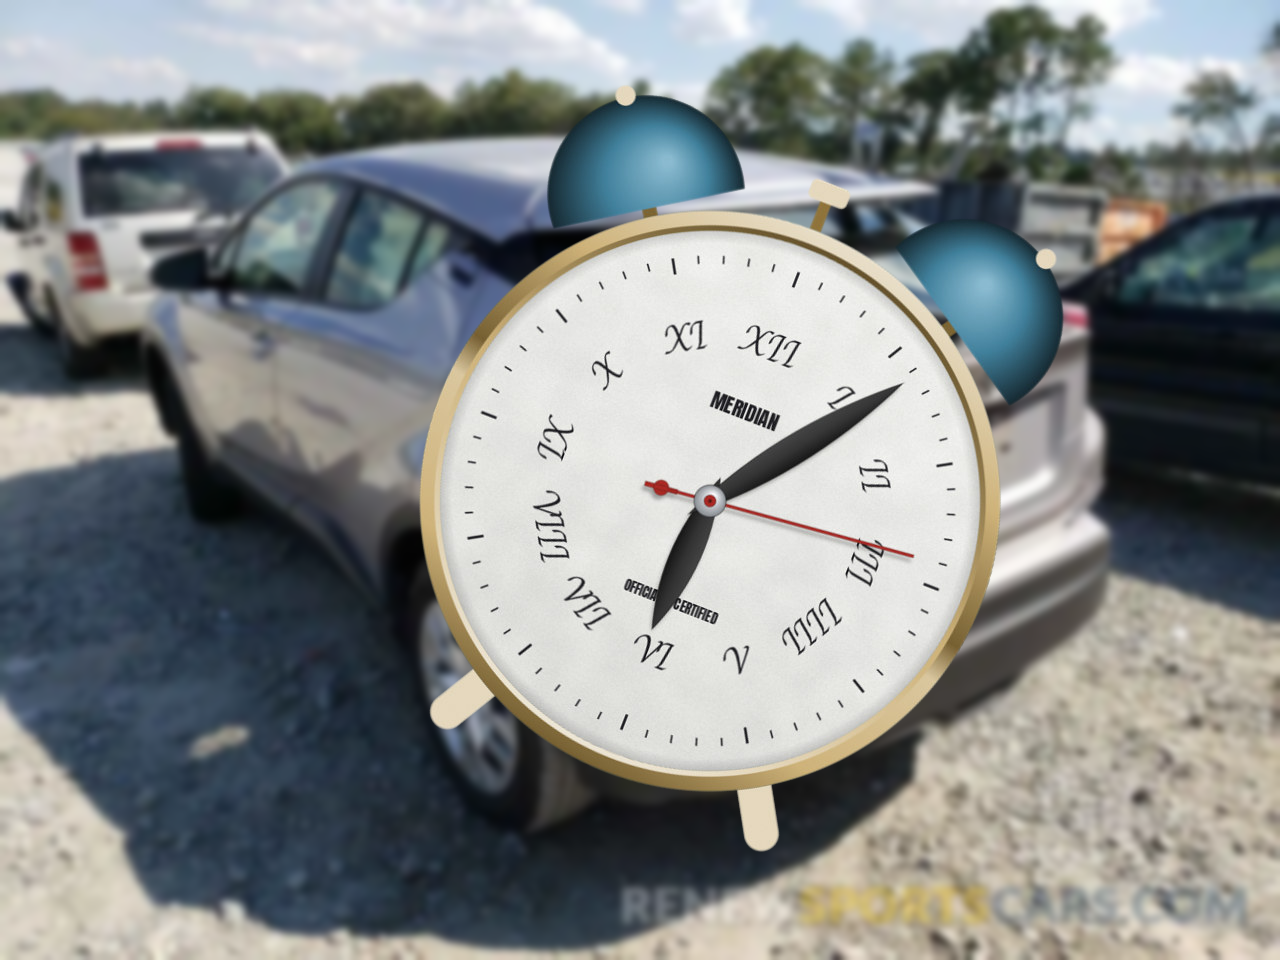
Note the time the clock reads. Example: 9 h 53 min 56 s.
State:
6 h 06 min 14 s
